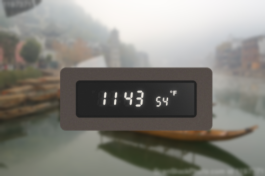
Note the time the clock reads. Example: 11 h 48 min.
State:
11 h 43 min
